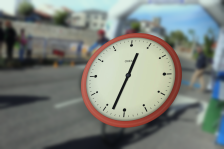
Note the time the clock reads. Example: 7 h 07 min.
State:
12 h 33 min
